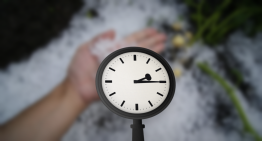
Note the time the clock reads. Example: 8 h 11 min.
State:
2 h 15 min
